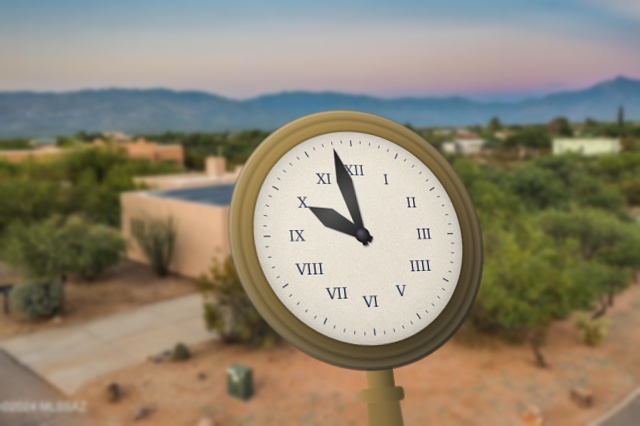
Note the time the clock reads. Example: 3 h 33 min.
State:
9 h 58 min
